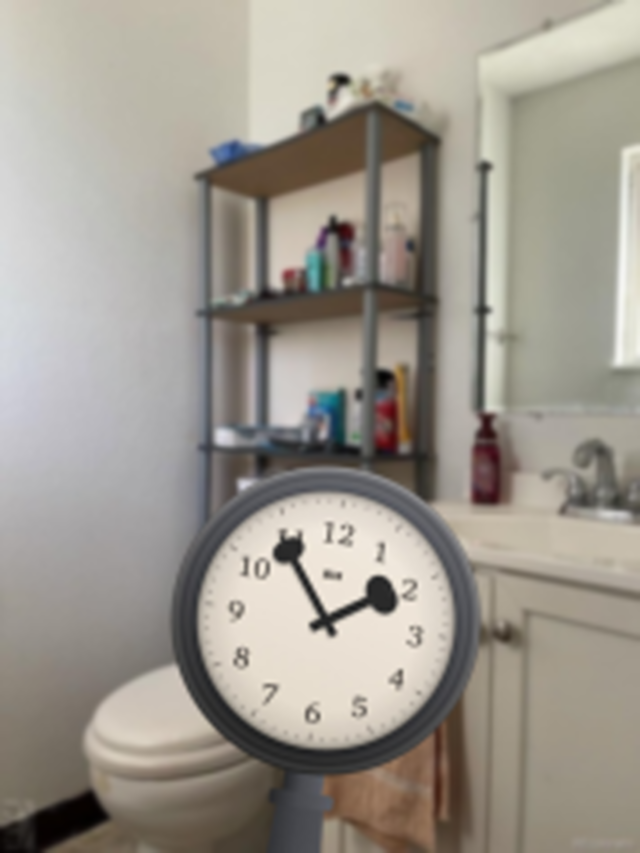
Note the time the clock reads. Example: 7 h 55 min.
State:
1 h 54 min
